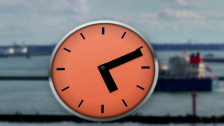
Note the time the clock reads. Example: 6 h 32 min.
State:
5 h 11 min
